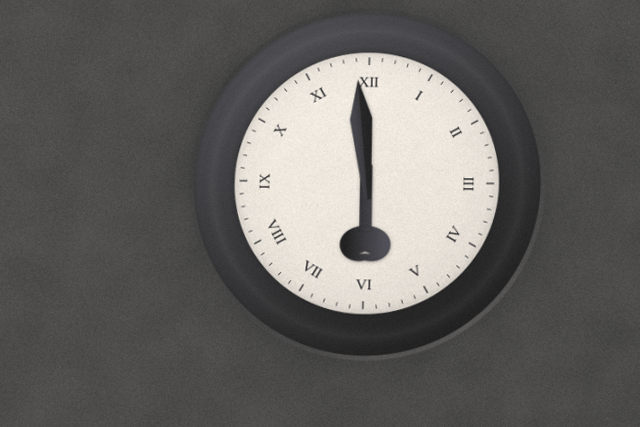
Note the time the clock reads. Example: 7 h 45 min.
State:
5 h 59 min
